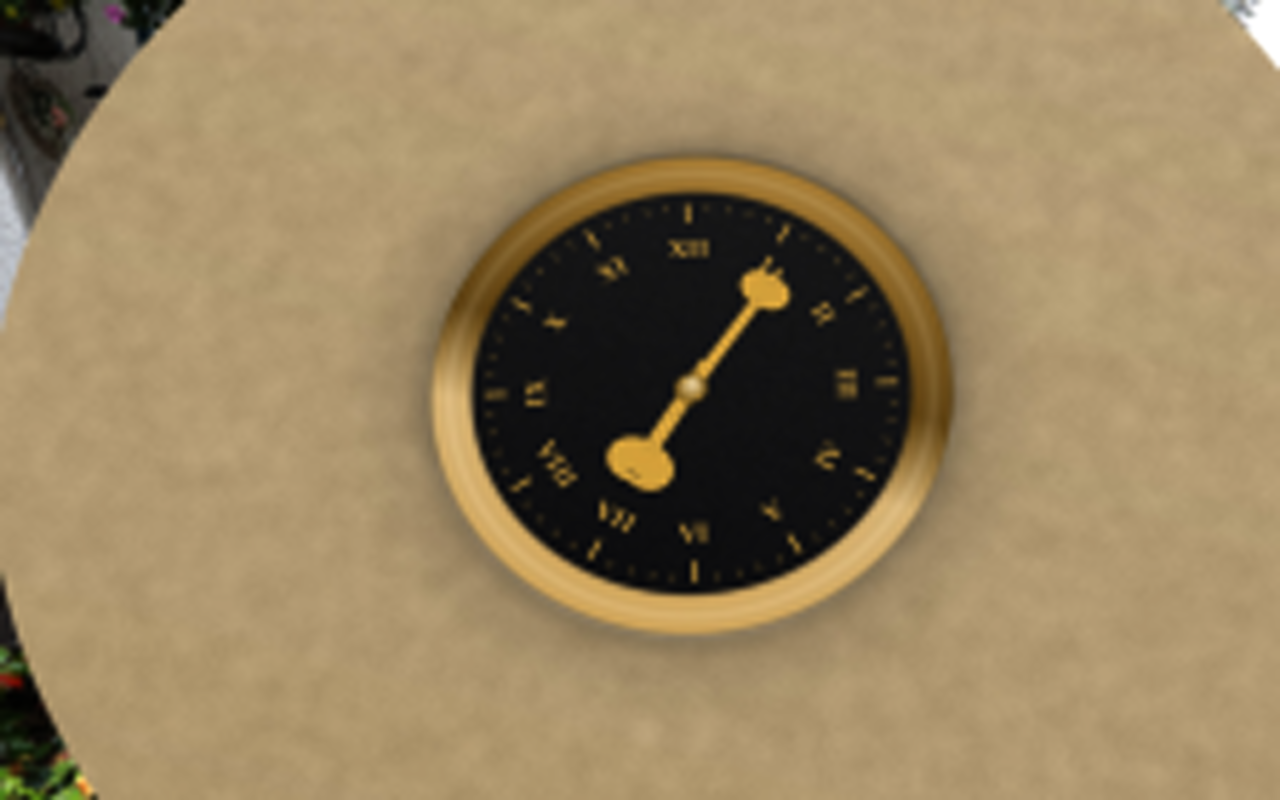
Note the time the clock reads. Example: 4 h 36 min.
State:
7 h 06 min
